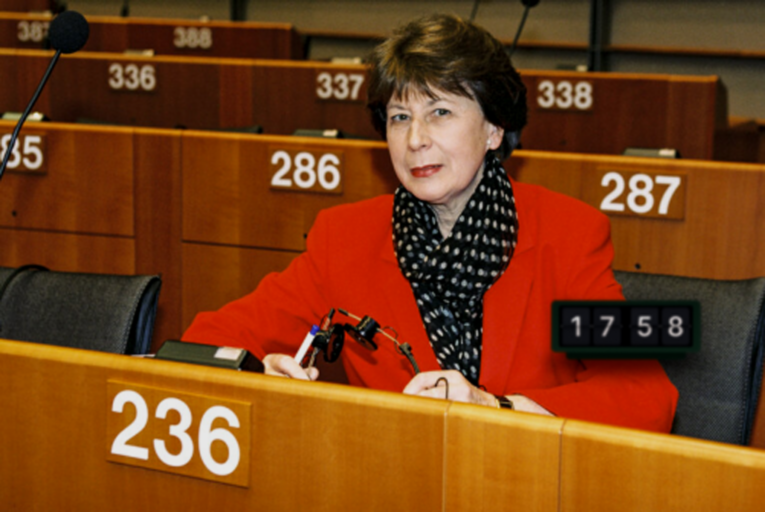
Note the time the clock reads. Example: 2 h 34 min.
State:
17 h 58 min
